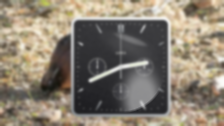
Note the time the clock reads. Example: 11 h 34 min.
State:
2 h 41 min
